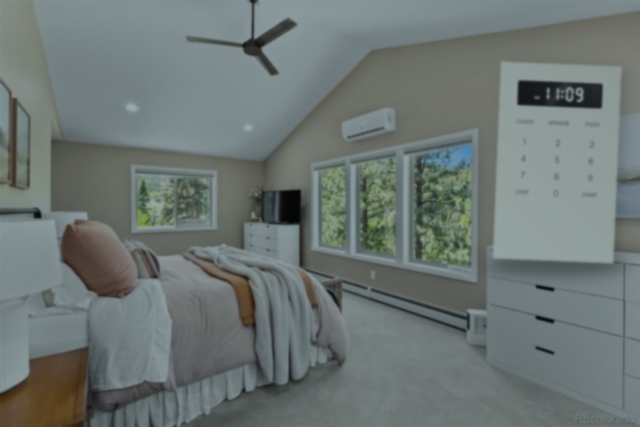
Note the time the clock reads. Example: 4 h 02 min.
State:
11 h 09 min
